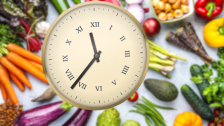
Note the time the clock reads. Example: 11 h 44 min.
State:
11 h 37 min
